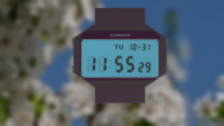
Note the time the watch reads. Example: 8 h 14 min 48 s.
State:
11 h 55 min 29 s
